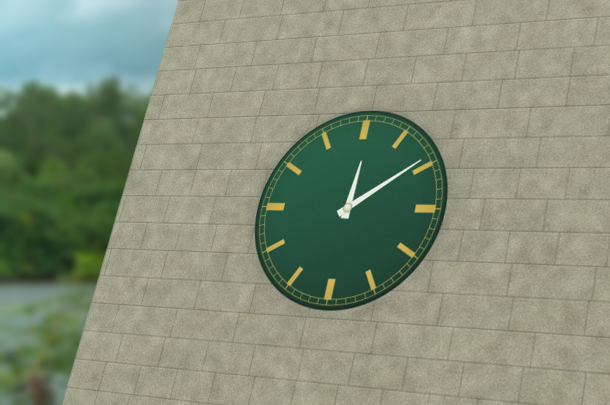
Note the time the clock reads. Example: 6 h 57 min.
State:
12 h 09 min
